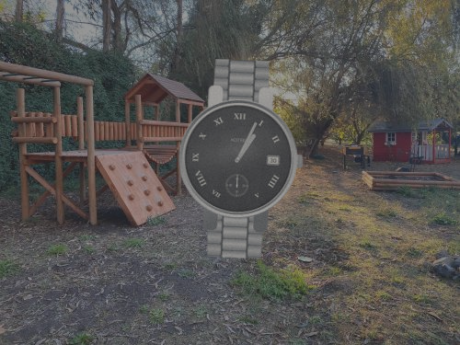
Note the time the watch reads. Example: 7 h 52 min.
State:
1 h 04 min
